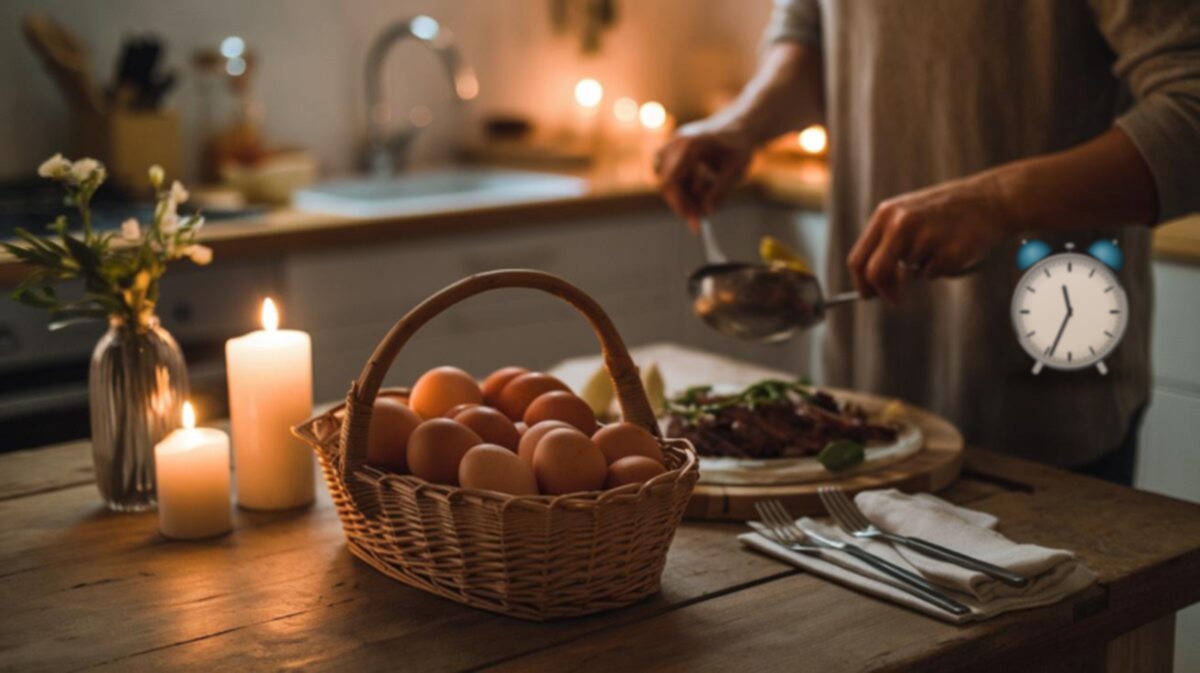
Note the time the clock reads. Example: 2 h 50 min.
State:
11 h 34 min
